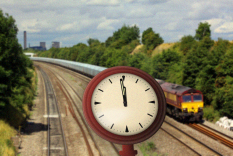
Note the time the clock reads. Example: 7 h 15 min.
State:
11 h 59 min
